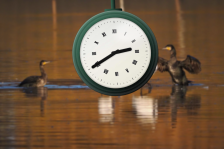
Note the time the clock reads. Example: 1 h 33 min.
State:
2 h 40 min
